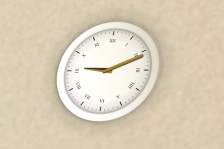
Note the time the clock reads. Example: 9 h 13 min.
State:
9 h 11 min
